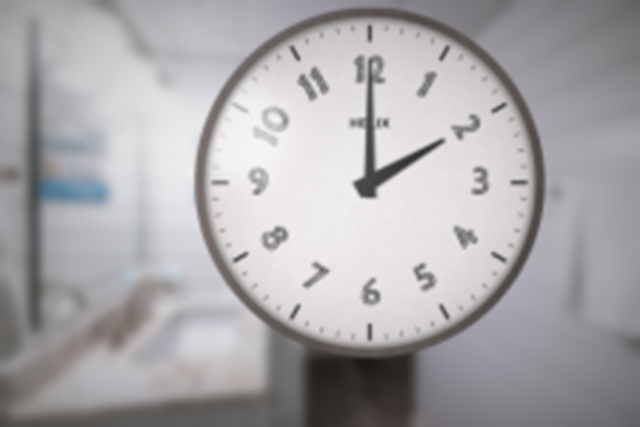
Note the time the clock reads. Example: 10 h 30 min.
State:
2 h 00 min
